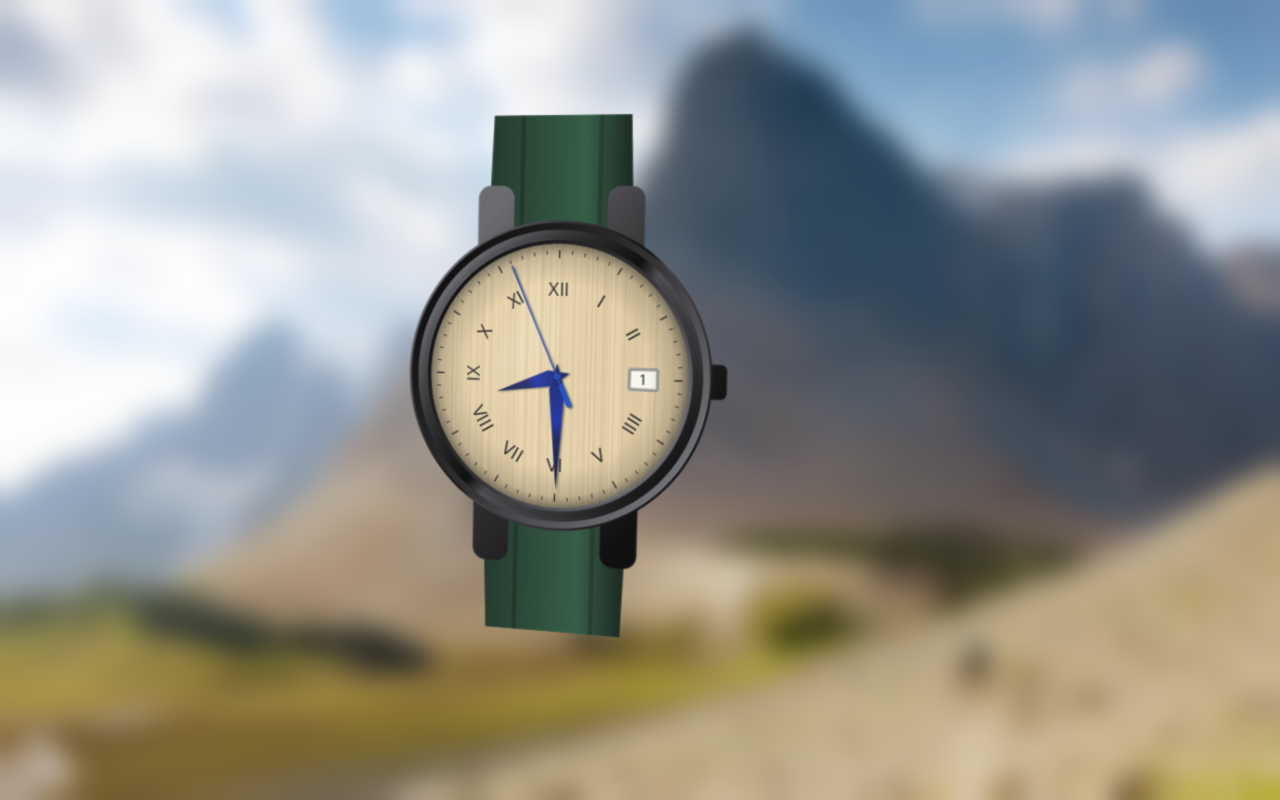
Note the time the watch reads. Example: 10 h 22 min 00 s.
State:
8 h 29 min 56 s
